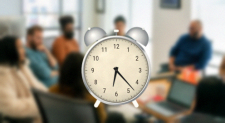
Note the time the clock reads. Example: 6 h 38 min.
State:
6 h 23 min
